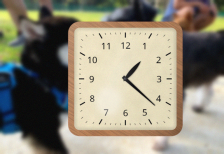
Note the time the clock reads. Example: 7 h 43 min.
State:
1 h 22 min
